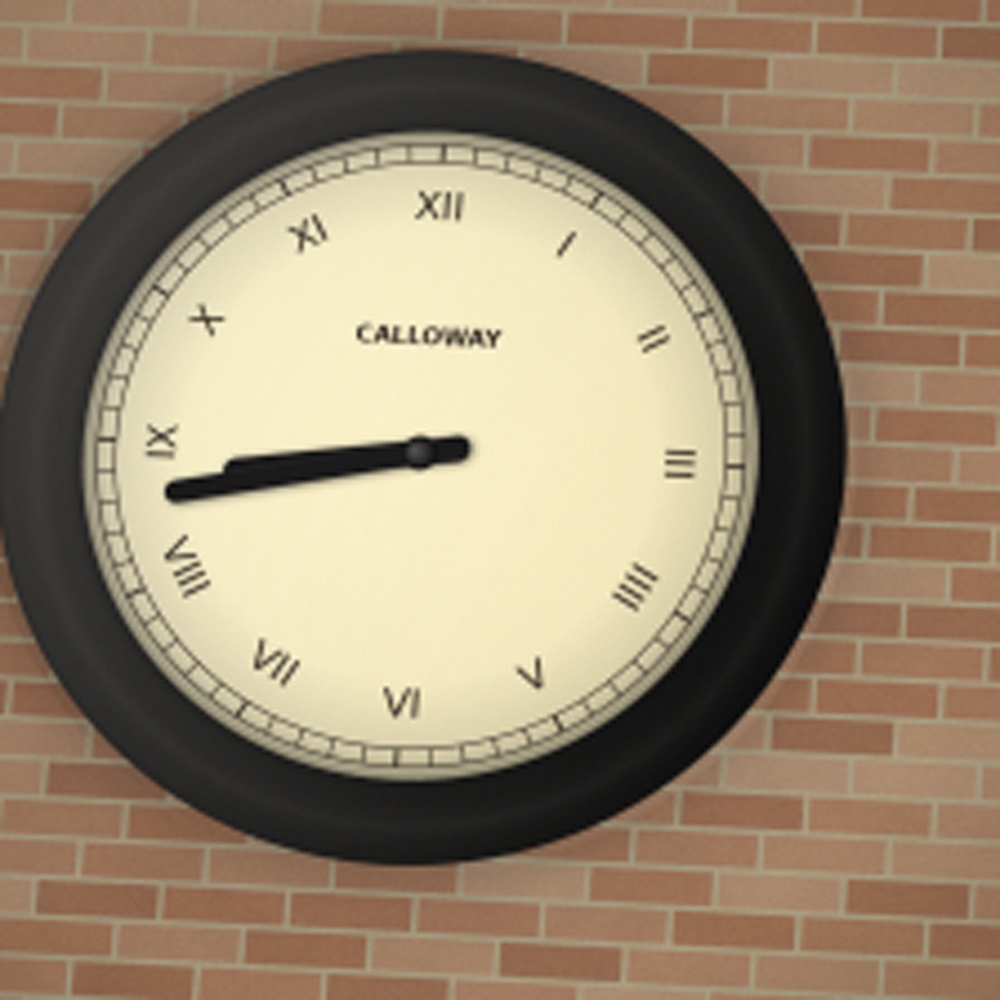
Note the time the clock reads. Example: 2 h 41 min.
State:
8 h 43 min
